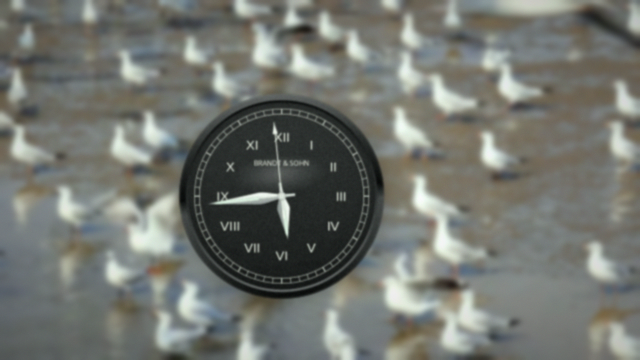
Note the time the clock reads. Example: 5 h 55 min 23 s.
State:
5 h 43 min 59 s
